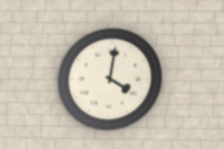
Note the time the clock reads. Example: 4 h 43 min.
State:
4 h 01 min
